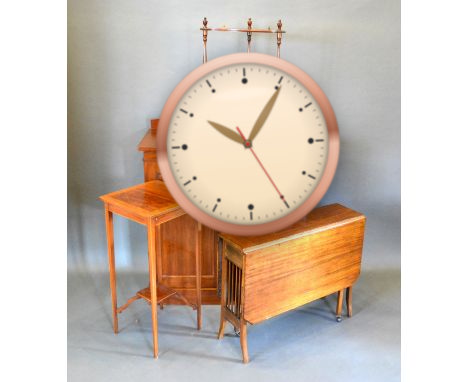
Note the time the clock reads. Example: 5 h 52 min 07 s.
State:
10 h 05 min 25 s
